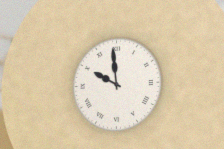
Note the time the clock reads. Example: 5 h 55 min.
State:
9 h 59 min
